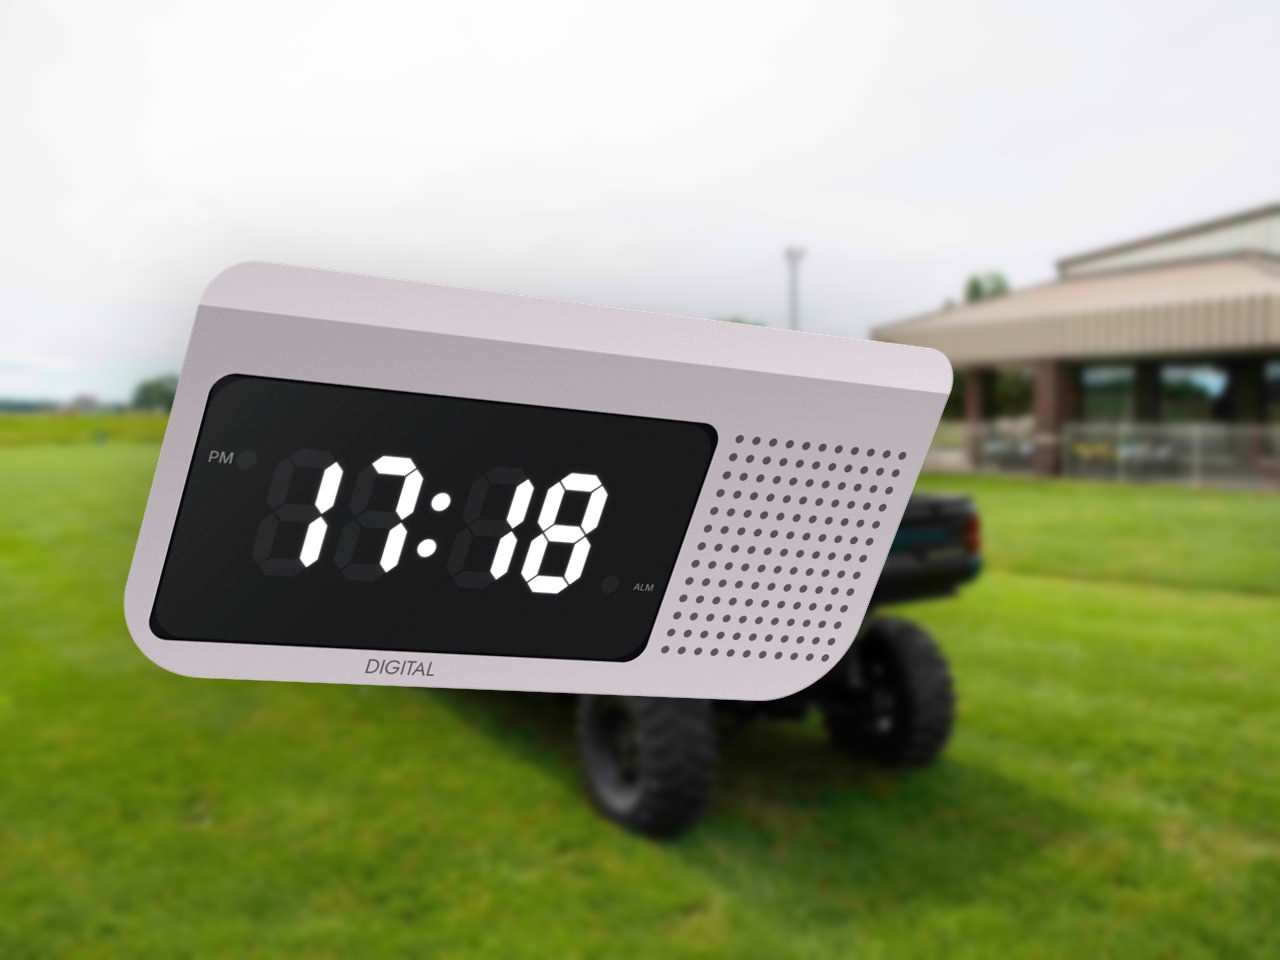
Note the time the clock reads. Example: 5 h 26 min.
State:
17 h 18 min
